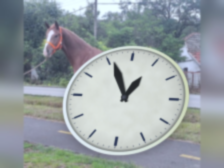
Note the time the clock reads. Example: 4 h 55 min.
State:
12 h 56 min
